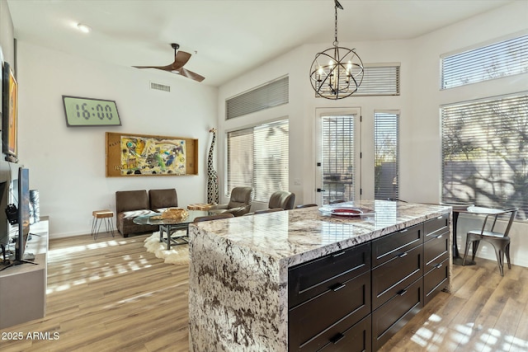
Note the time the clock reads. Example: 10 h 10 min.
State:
16 h 00 min
